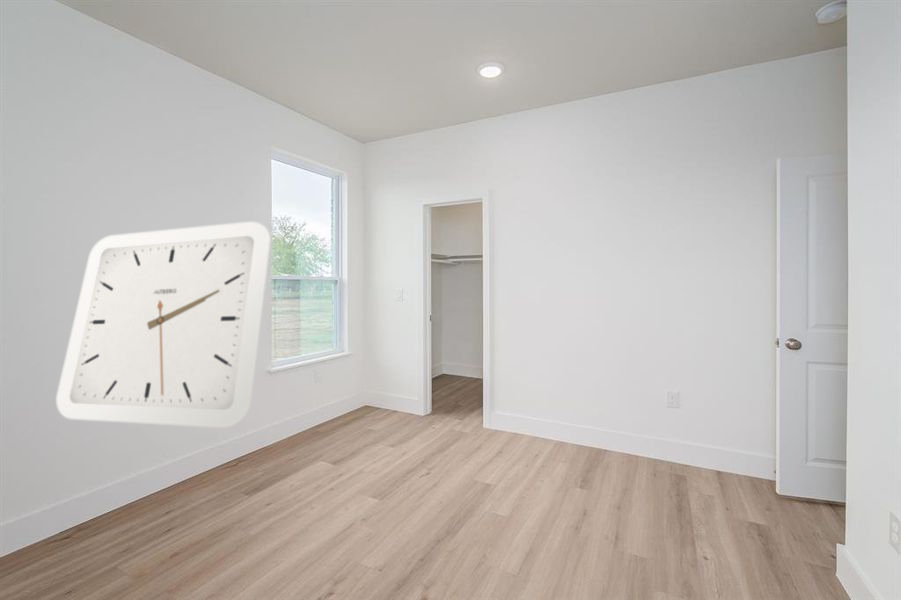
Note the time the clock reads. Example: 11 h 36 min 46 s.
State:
2 h 10 min 28 s
